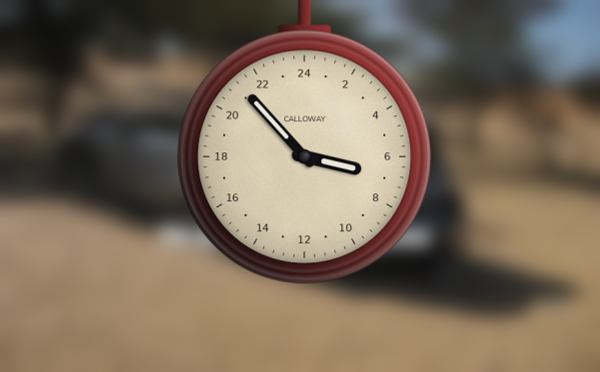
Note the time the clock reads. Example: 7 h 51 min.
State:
6 h 53 min
